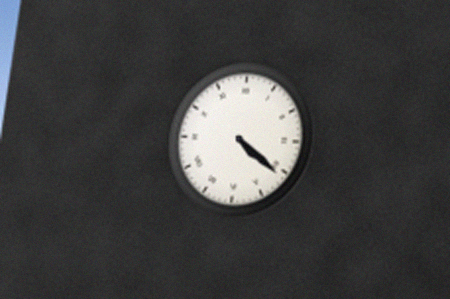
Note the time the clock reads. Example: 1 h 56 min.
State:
4 h 21 min
